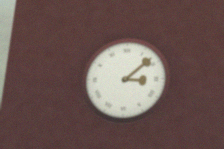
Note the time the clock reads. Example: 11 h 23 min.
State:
3 h 08 min
